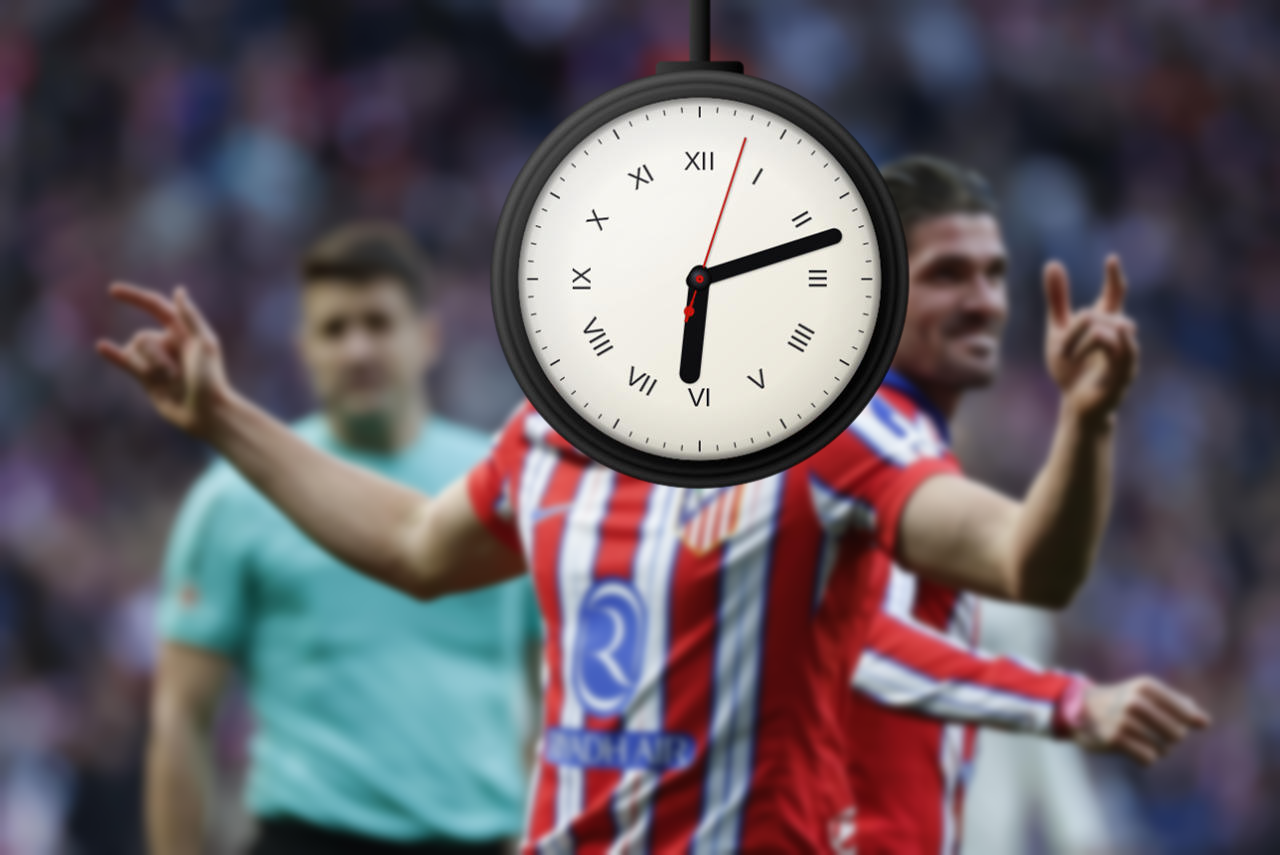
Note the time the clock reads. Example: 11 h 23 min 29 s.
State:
6 h 12 min 03 s
